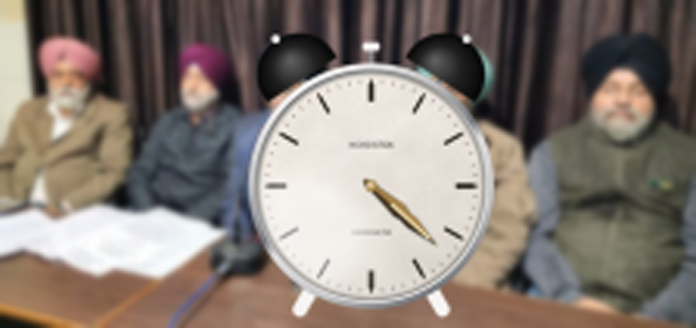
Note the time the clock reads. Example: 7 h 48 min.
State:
4 h 22 min
